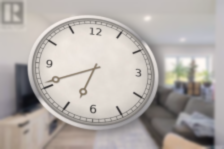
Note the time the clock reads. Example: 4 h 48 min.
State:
6 h 41 min
